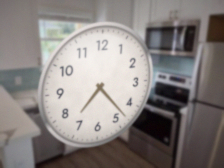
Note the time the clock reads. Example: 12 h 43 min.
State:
7 h 23 min
